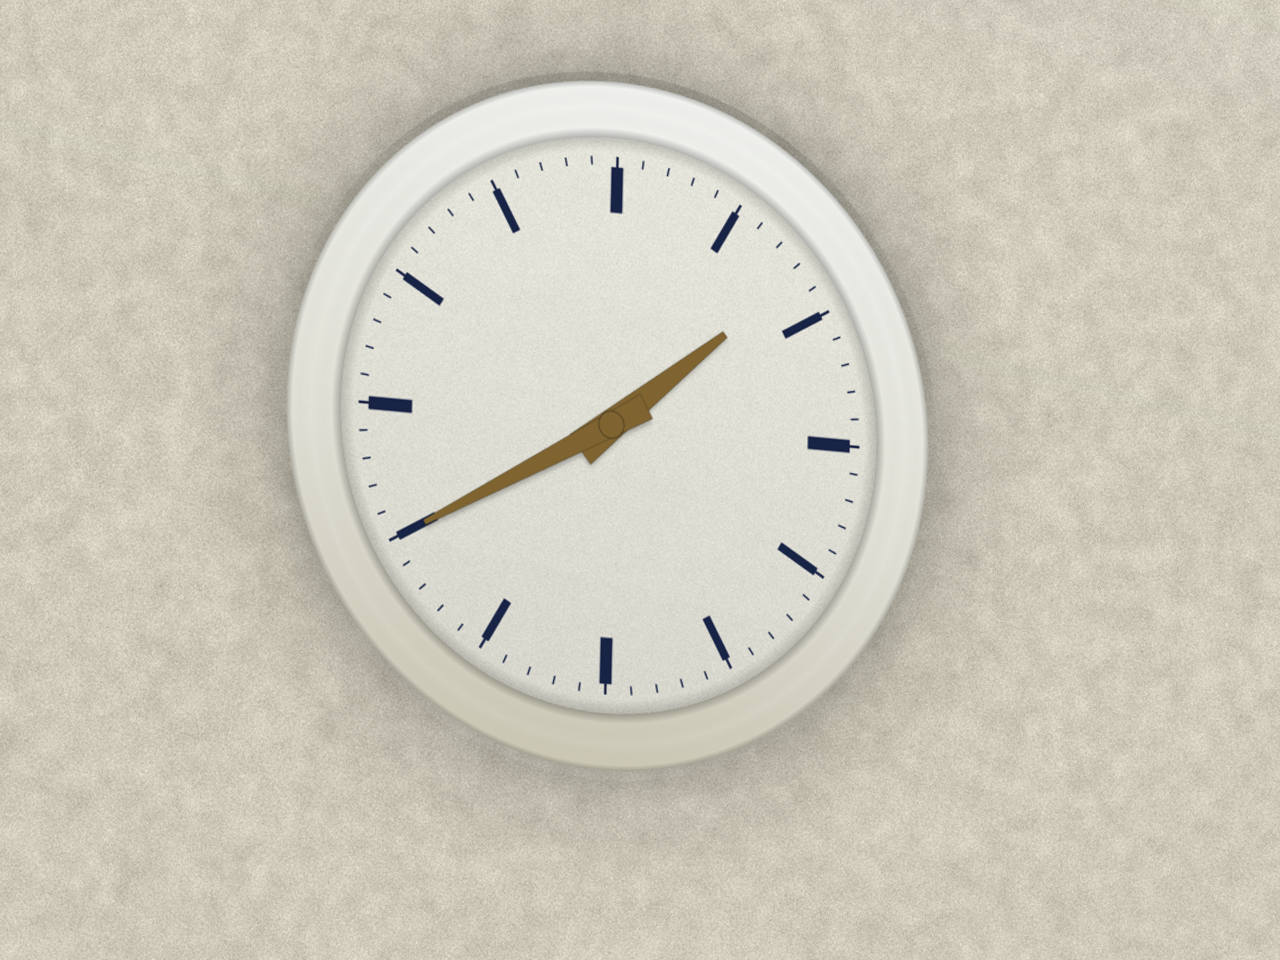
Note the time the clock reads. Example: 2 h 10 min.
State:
1 h 40 min
